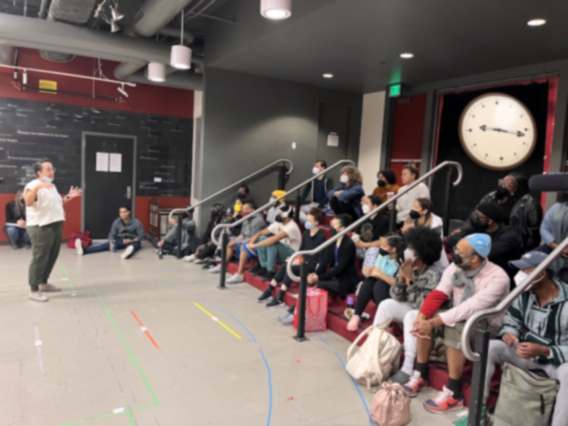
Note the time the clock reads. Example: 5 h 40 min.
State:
9 h 17 min
